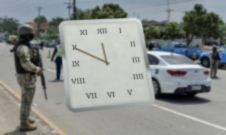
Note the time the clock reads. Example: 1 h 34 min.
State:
11 h 50 min
